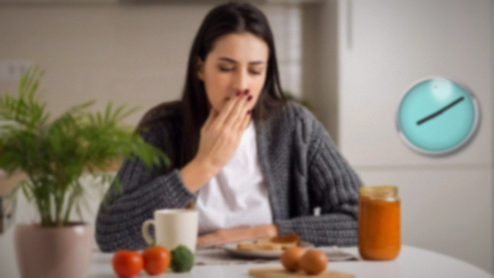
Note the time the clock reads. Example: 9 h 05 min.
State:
8 h 10 min
